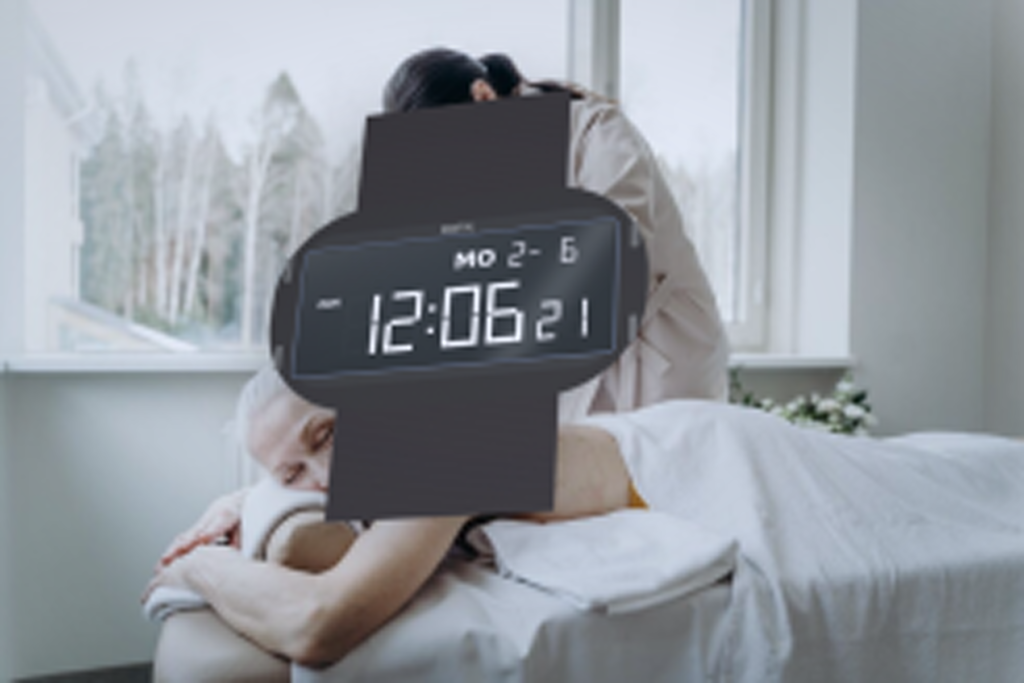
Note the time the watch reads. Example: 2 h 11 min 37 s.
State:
12 h 06 min 21 s
